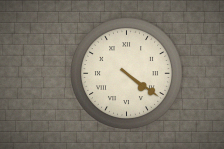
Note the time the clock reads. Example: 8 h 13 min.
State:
4 h 21 min
